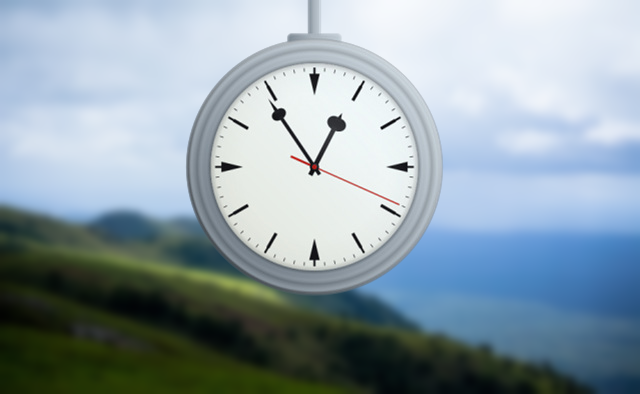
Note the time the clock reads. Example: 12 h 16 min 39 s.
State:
12 h 54 min 19 s
